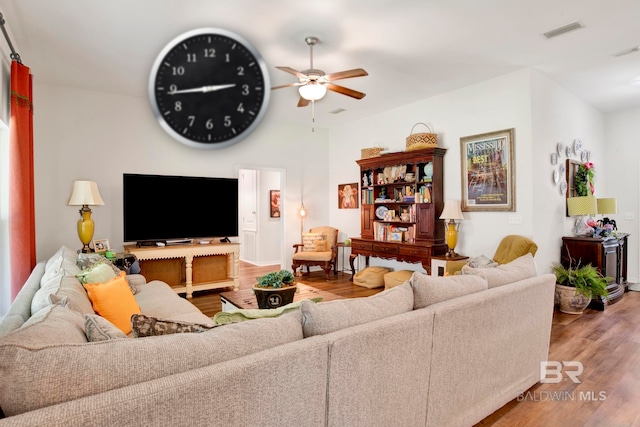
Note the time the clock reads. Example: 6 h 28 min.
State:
2 h 44 min
